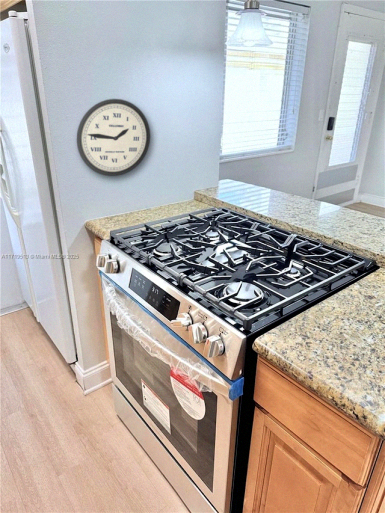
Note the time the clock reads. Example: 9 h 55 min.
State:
1 h 46 min
